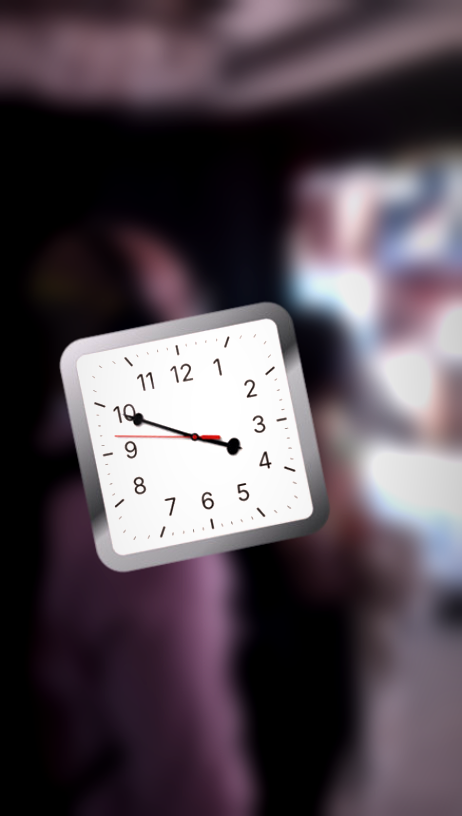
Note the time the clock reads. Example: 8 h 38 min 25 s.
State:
3 h 49 min 47 s
